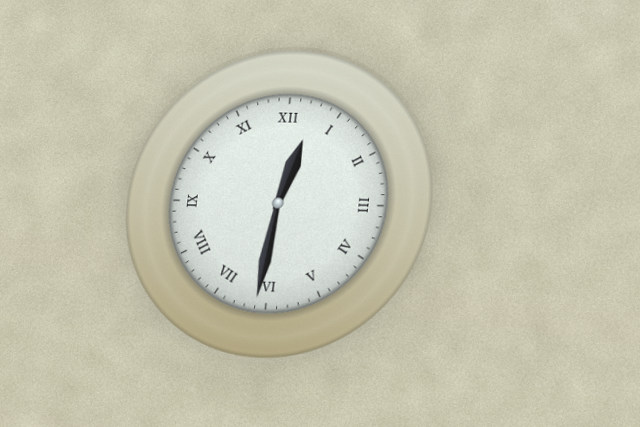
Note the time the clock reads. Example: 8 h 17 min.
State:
12 h 31 min
